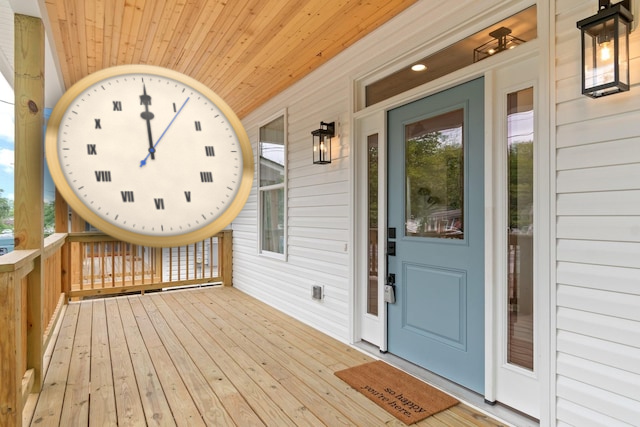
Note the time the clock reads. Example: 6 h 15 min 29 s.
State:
12 h 00 min 06 s
